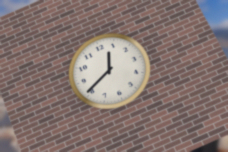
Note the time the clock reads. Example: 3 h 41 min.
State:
12 h 41 min
